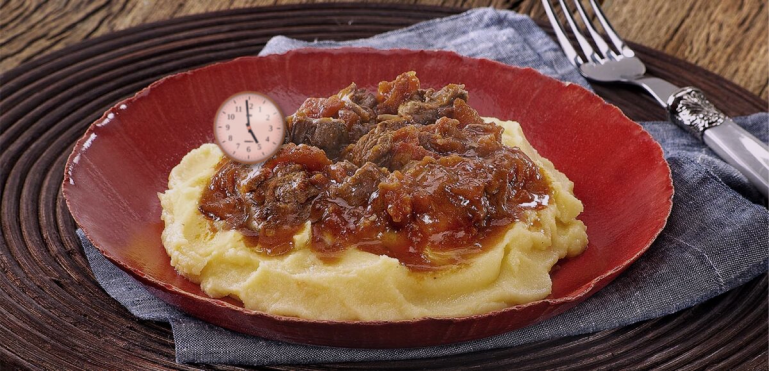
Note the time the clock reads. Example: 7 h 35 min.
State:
4 h 59 min
